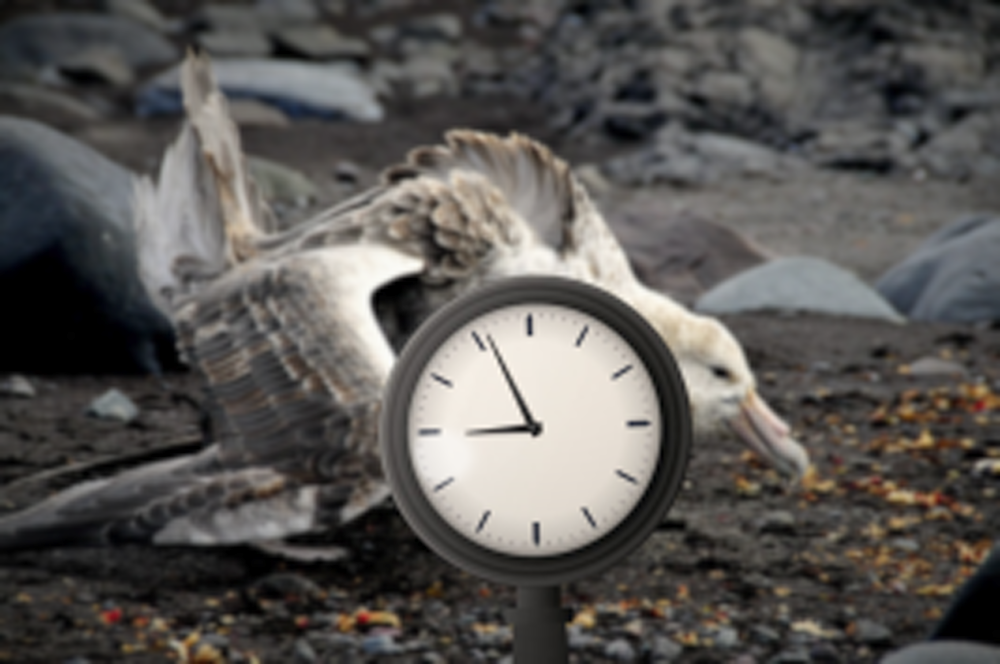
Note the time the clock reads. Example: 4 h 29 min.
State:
8 h 56 min
